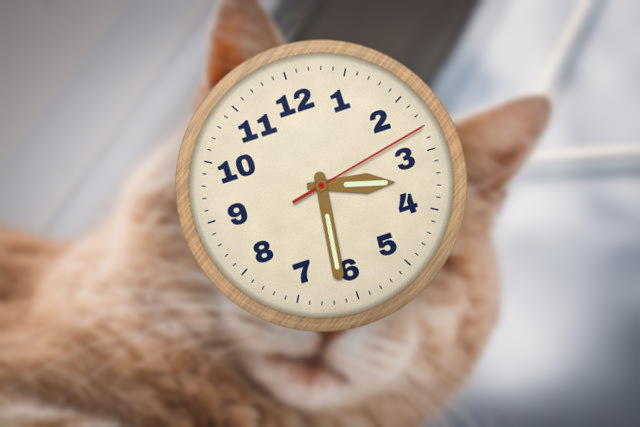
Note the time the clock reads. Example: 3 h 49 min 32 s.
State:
3 h 31 min 13 s
